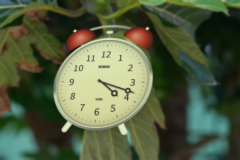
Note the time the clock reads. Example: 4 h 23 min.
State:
4 h 18 min
